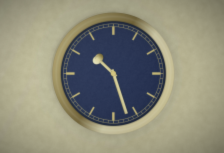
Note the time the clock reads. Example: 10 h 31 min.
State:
10 h 27 min
